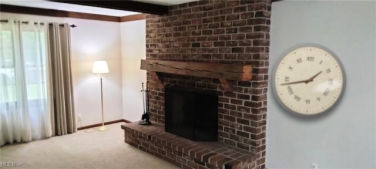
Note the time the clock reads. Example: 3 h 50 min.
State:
1 h 43 min
